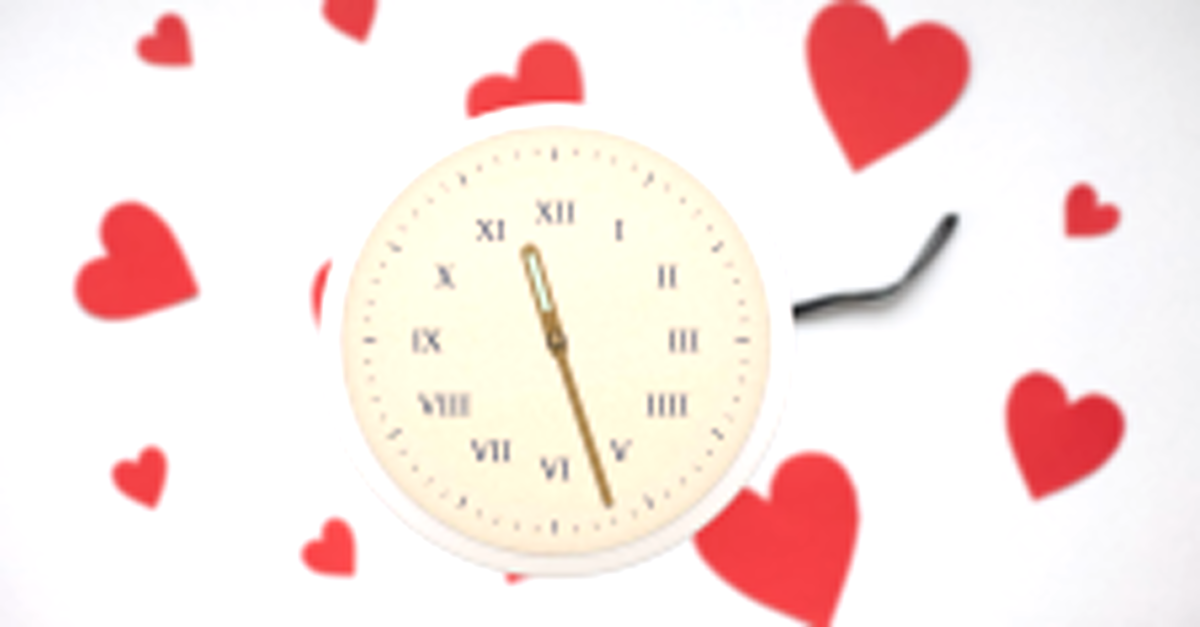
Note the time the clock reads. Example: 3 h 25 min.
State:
11 h 27 min
